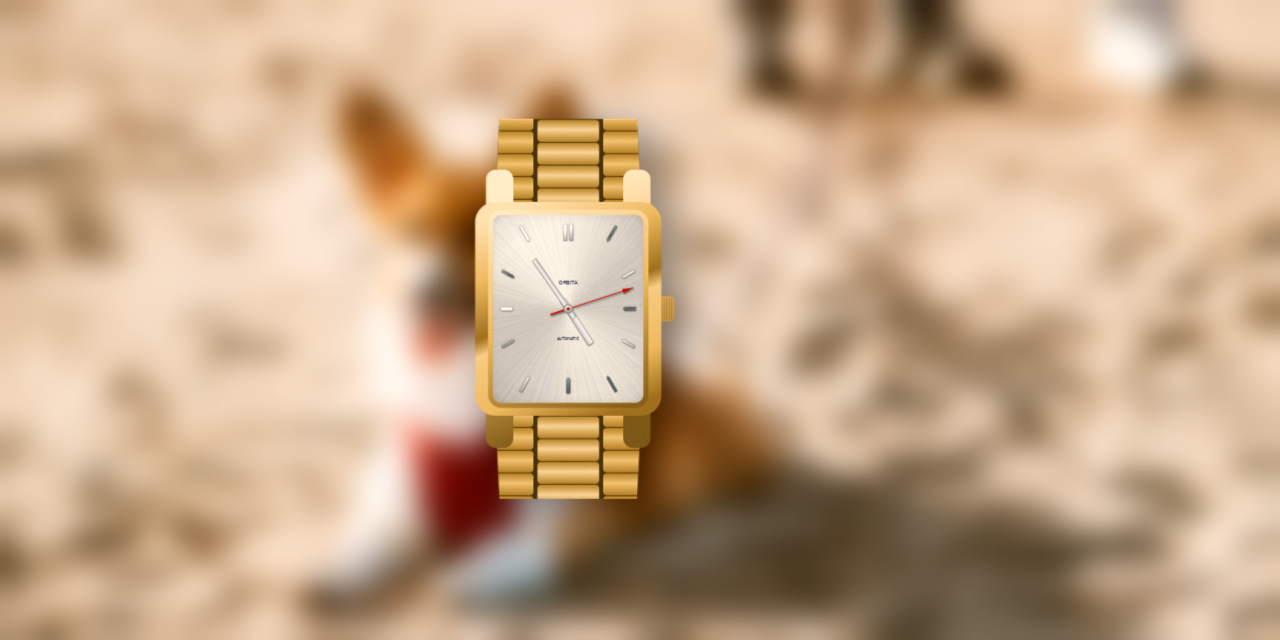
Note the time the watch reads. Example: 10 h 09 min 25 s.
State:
4 h 54 min 12 s
